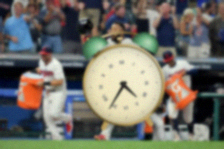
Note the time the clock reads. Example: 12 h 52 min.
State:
4 h 36 min
